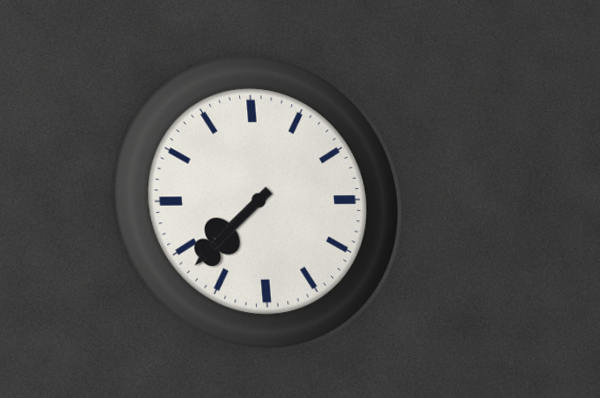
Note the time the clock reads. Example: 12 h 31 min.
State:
7 h 38 min
